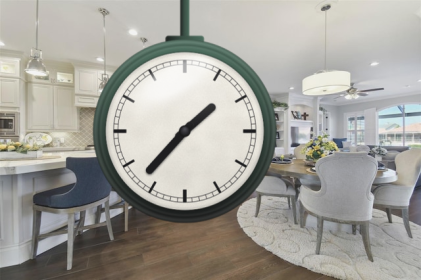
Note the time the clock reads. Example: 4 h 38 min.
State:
1 h 37 min
